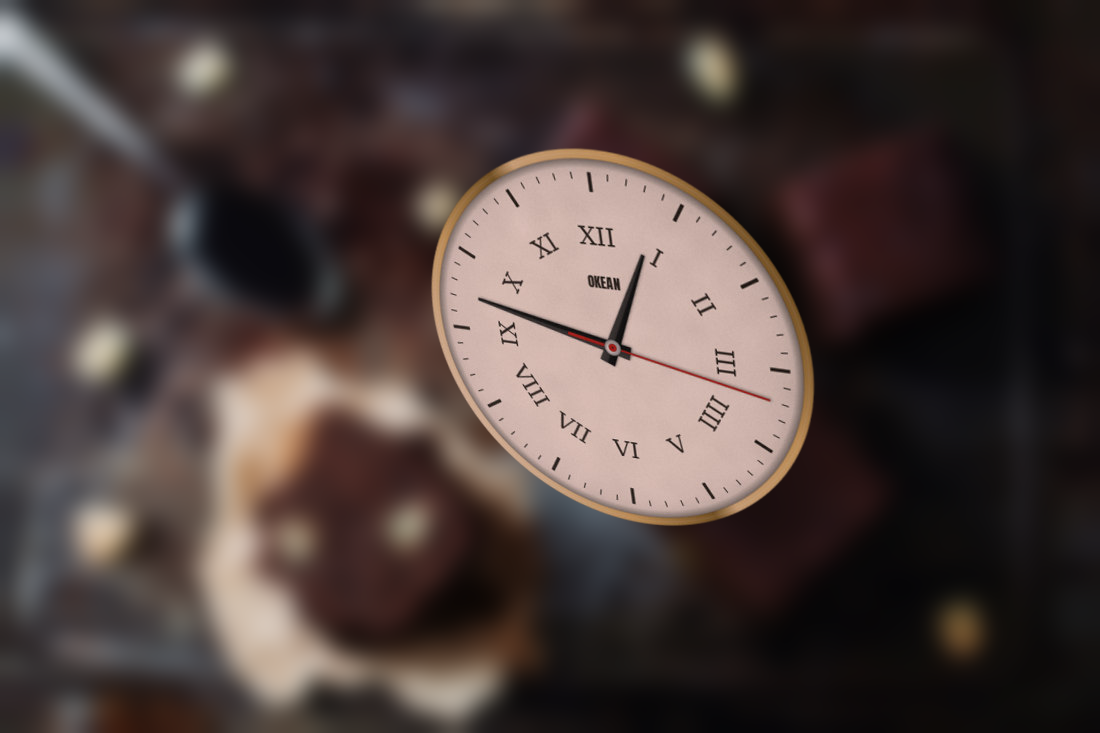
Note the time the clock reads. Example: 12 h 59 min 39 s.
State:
12 h 47 min 17 s
